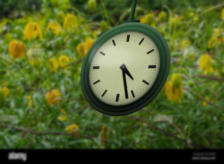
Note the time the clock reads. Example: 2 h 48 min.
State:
4 h 27 min
